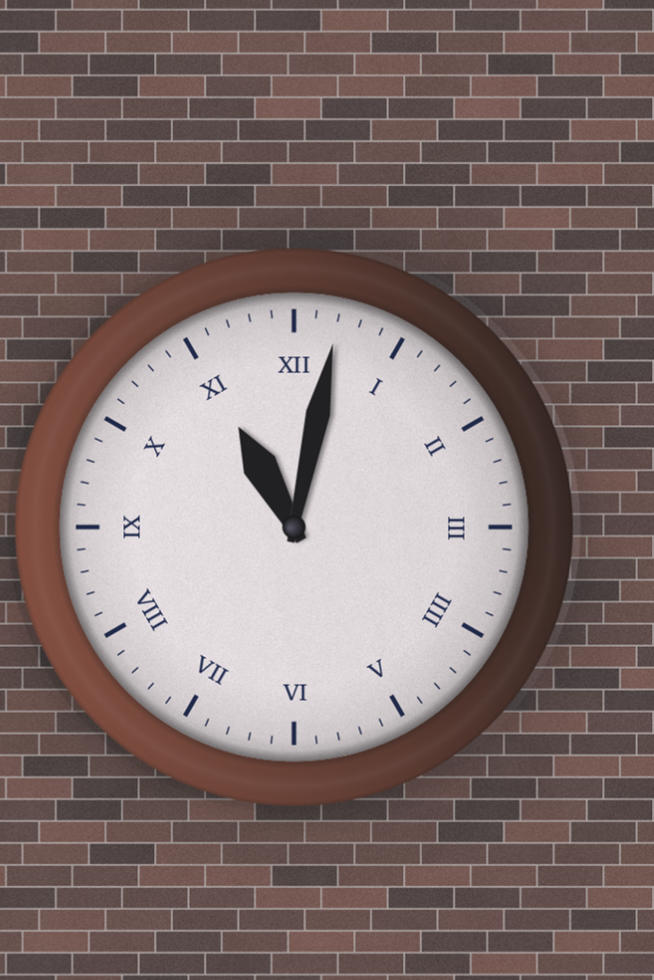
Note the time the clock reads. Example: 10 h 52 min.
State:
11 h 02 min
